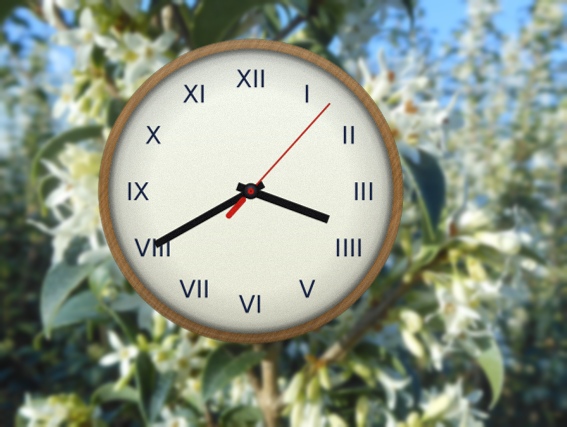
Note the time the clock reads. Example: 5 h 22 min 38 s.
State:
3 h 40 min 07 s
